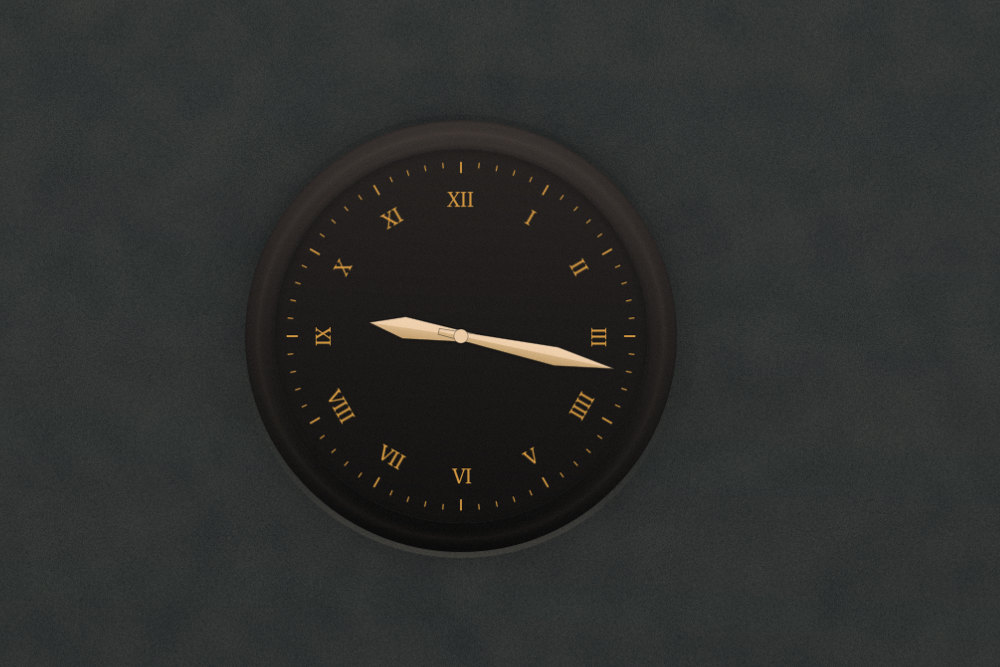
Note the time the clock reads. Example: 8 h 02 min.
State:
9 h 17 min
